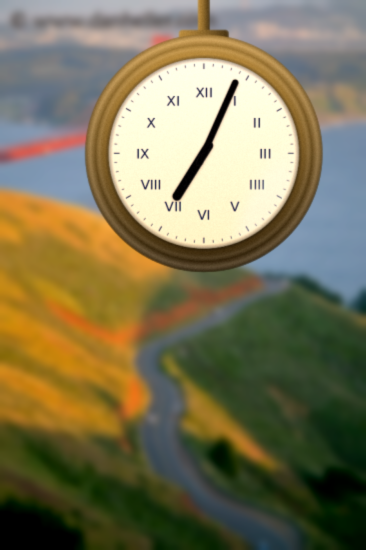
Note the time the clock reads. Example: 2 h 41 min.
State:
7 h 04 min
